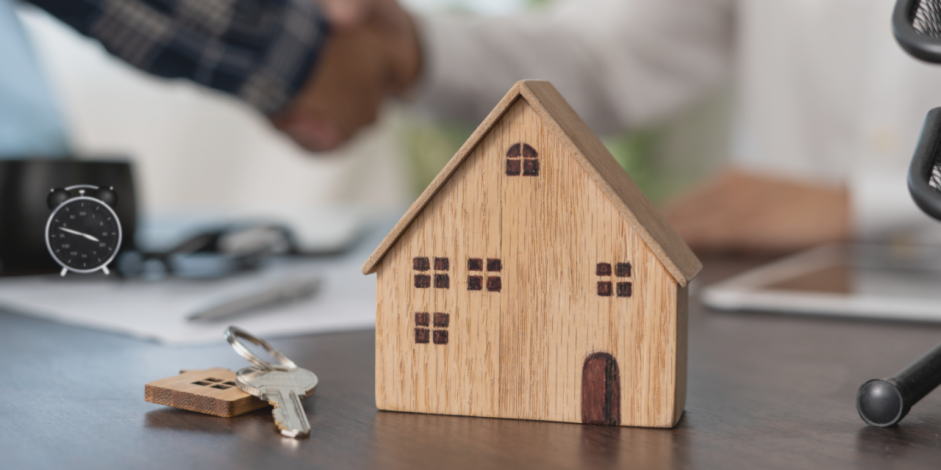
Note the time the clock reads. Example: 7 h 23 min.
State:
3 h 48 min
